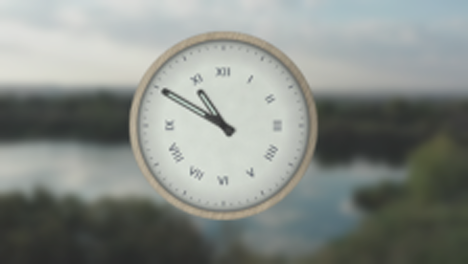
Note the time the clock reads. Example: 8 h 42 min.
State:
10 h 50 min
